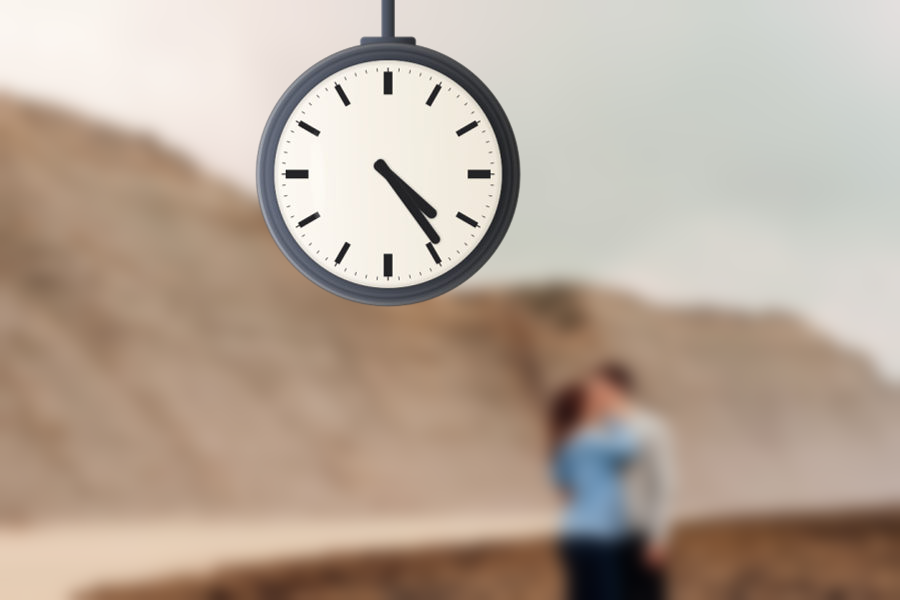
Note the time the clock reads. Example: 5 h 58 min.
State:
4 h 24 min
